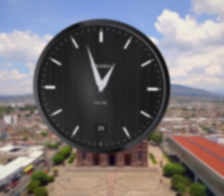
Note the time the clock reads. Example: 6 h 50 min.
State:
12 h 57 min
